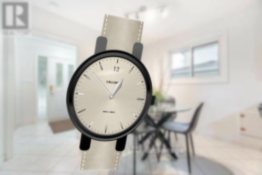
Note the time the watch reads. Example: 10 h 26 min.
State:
12 h 52 min
